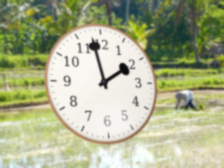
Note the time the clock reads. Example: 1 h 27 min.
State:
1 h 58 min
